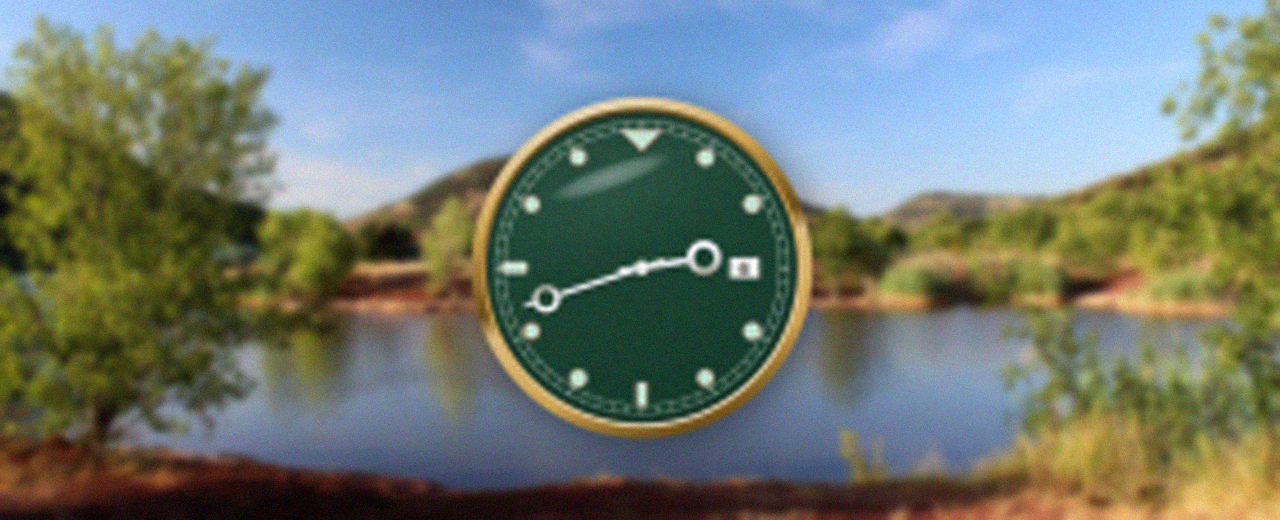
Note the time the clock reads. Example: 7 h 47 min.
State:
2 h 42 min
